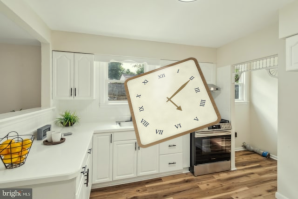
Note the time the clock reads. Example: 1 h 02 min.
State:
5 h 10 min
